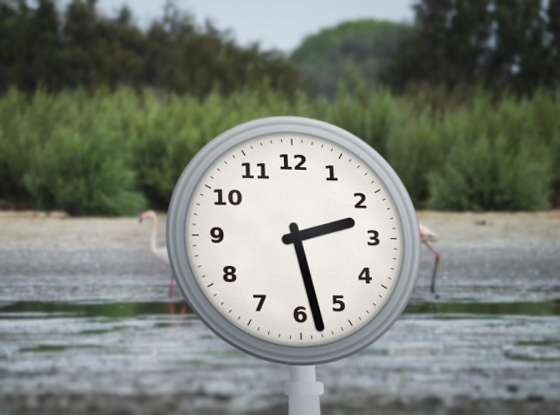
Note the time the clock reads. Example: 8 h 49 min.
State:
2 h 28 min
